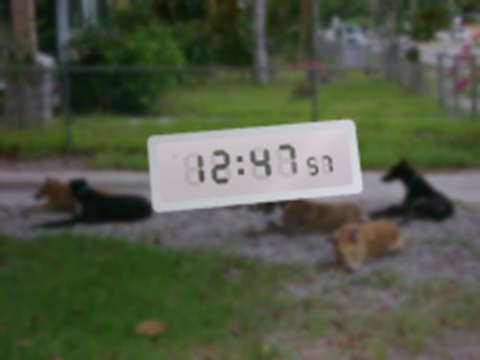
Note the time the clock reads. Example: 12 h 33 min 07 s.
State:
12 h 47 min 57 s
